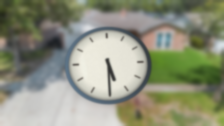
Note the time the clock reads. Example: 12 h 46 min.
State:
5 h 30 min
